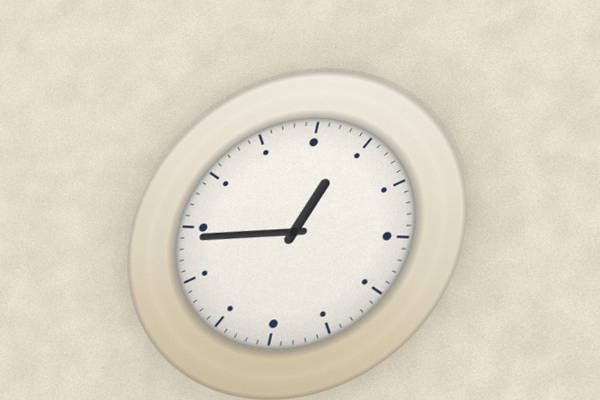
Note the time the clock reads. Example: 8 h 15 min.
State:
12 h 44 min
